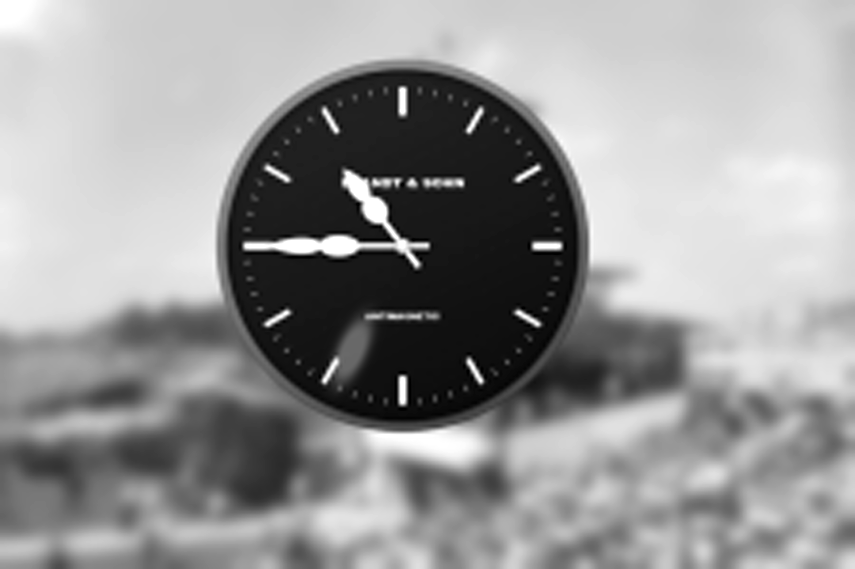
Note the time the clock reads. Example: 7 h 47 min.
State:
10 h 45 min
